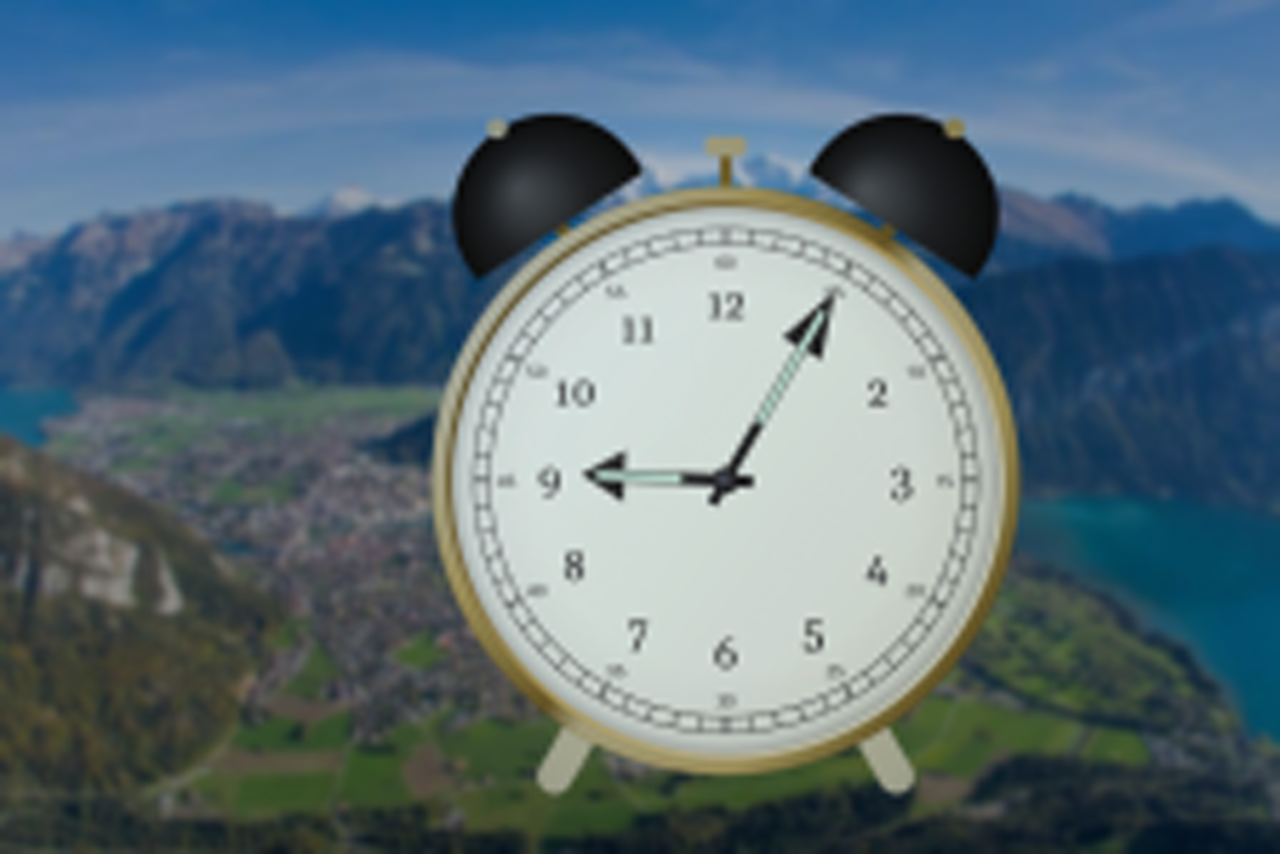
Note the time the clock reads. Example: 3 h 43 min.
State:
9 h 05 min
